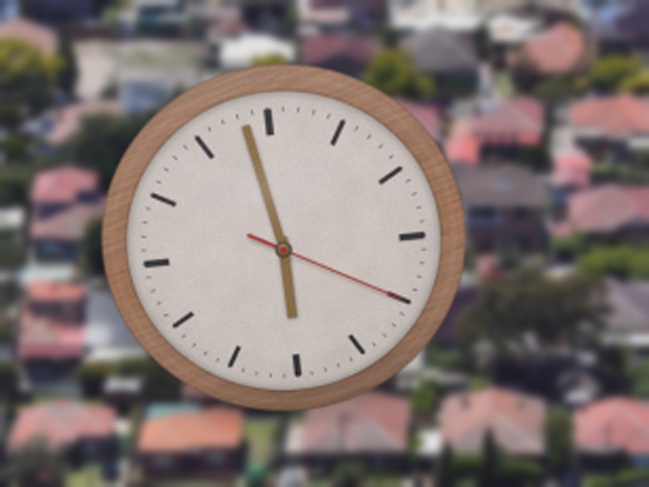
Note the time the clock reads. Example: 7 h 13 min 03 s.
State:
5 h 58 min 20 s
